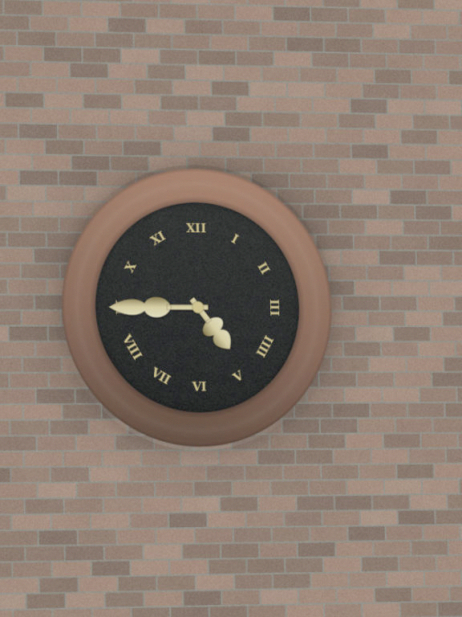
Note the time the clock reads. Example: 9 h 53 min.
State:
4 h 45 min
